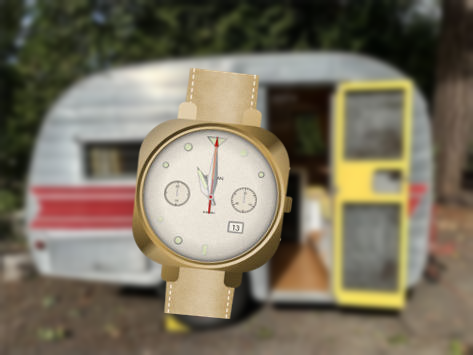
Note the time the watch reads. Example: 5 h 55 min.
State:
11 h 00 min
